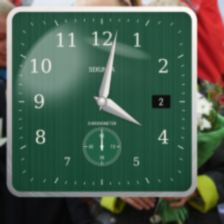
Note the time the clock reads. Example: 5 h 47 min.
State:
4 h 02 min
